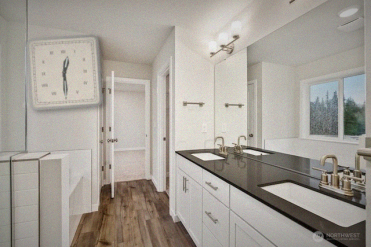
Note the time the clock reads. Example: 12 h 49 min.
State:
12 h 30 min
